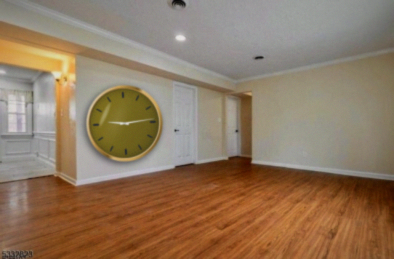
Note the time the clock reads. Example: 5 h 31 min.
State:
9 h 14 min
